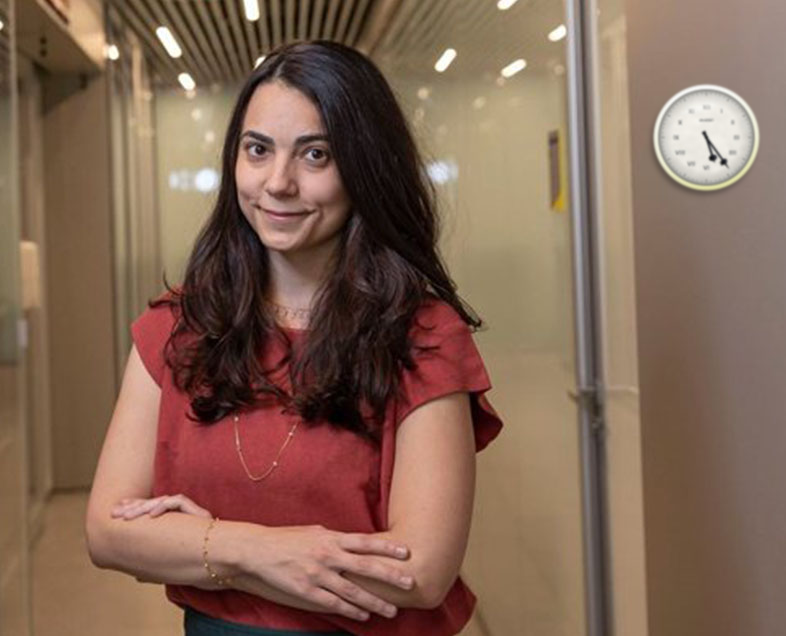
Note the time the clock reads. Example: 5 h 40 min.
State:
5 h 24 min
